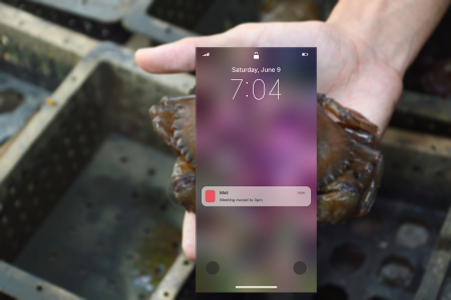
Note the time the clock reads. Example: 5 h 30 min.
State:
7 h 04 min
